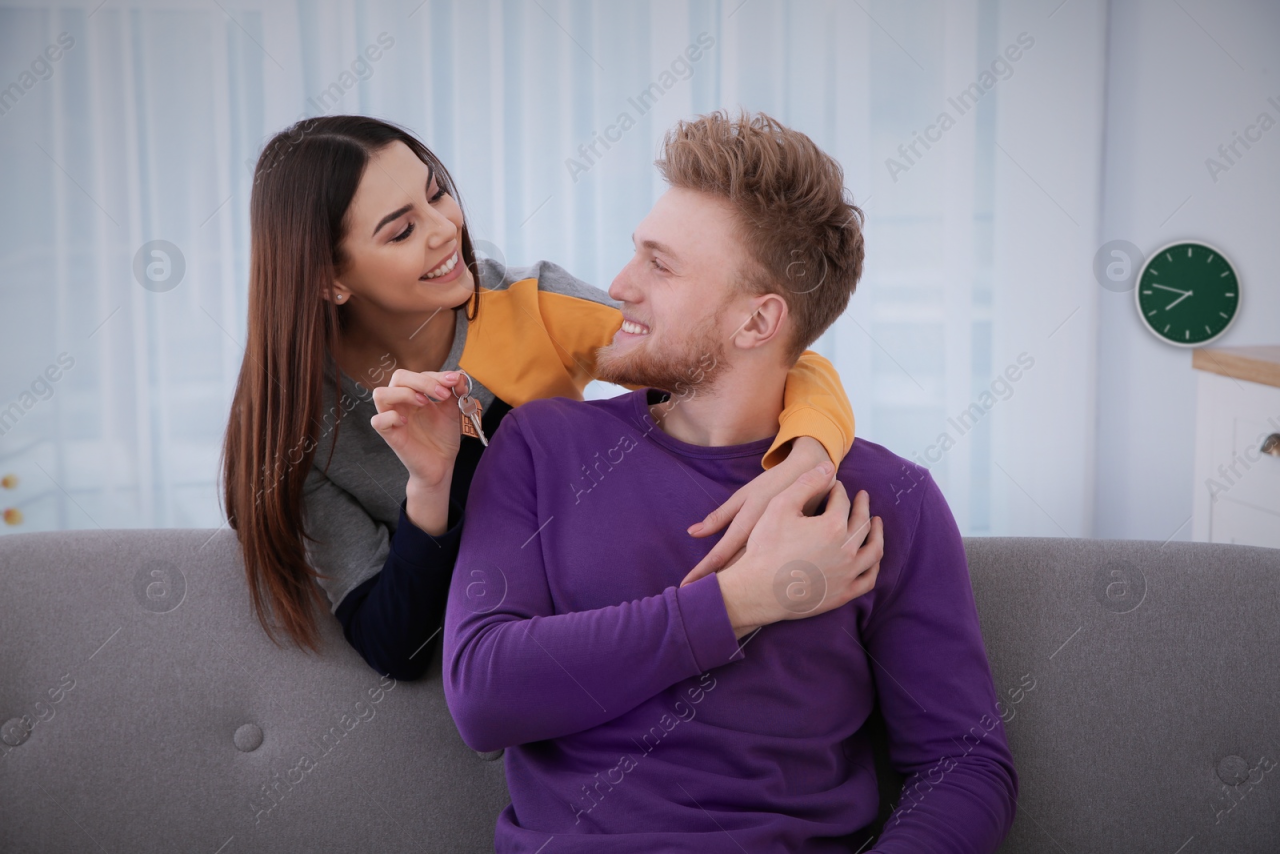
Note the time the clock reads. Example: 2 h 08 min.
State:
7 h 47 min
